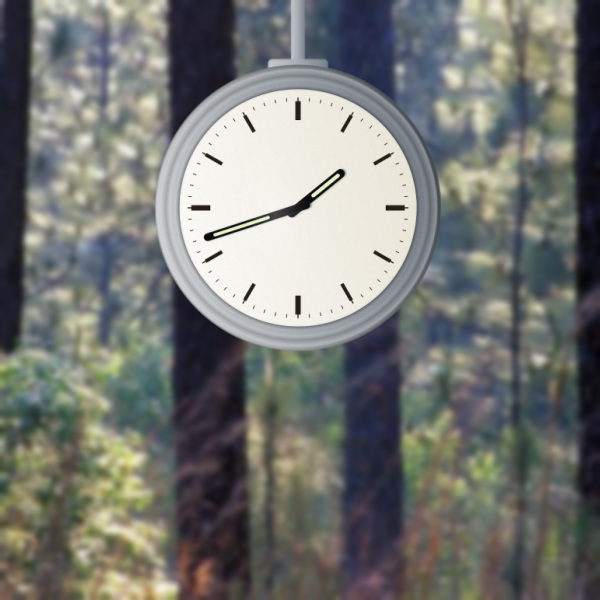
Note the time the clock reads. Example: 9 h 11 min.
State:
1 h 42 min
